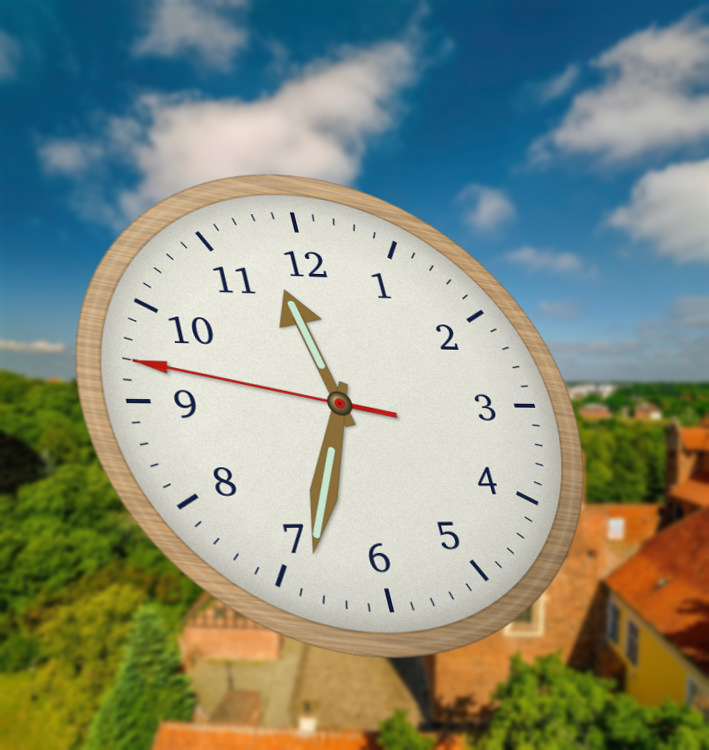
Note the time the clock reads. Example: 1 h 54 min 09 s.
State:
11 h 33 min 47 s
